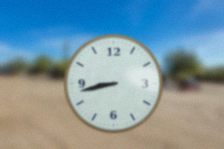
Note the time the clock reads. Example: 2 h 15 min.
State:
8 h 43 min
